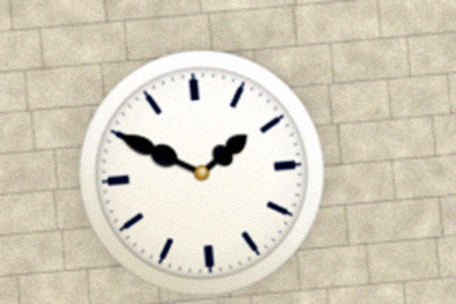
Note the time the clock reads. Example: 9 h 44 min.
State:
1 h 50 min
